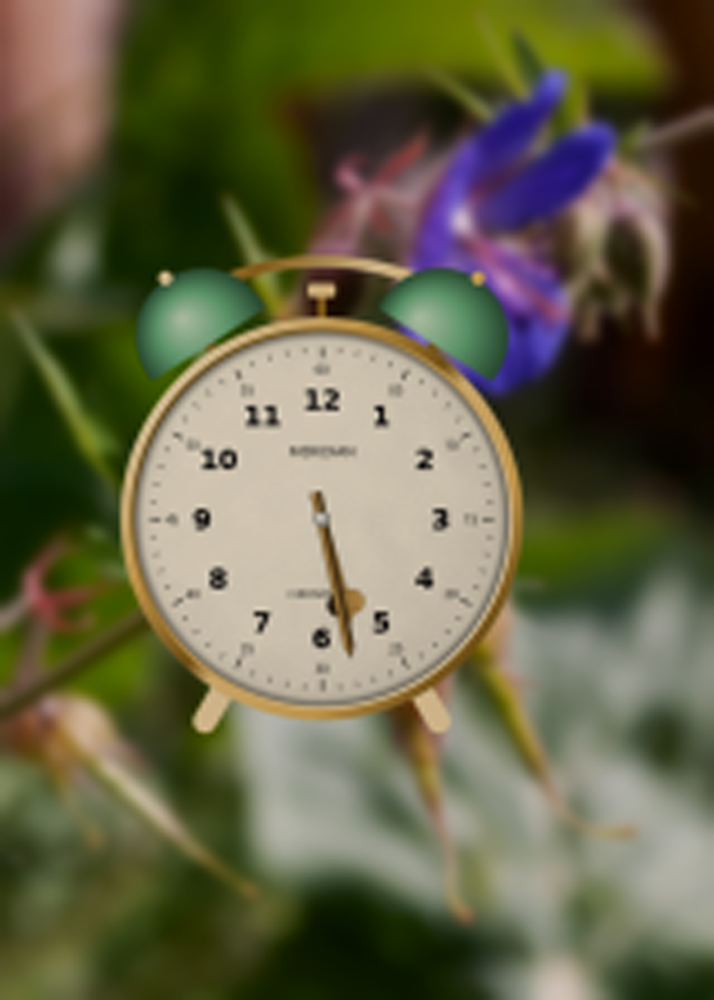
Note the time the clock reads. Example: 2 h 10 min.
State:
5 h 28 min
